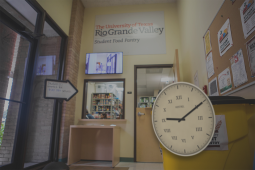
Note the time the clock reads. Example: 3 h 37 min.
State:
9 h 10 min
